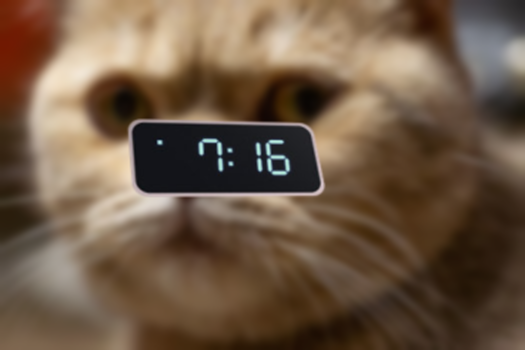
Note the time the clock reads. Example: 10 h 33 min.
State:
7 h 16 min
